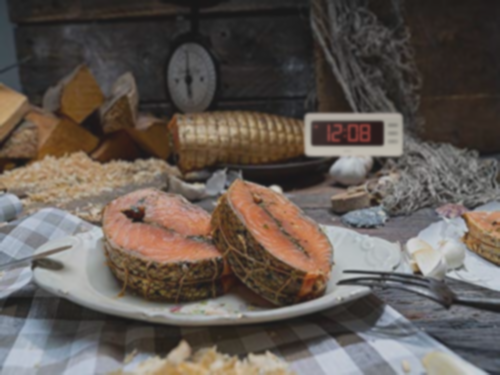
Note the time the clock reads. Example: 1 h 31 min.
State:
12 h 08 min
